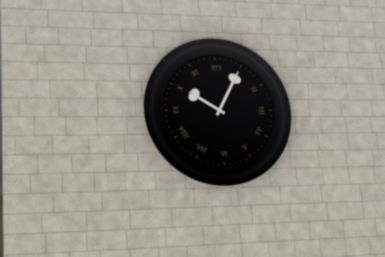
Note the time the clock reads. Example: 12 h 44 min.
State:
10 h 05 min
